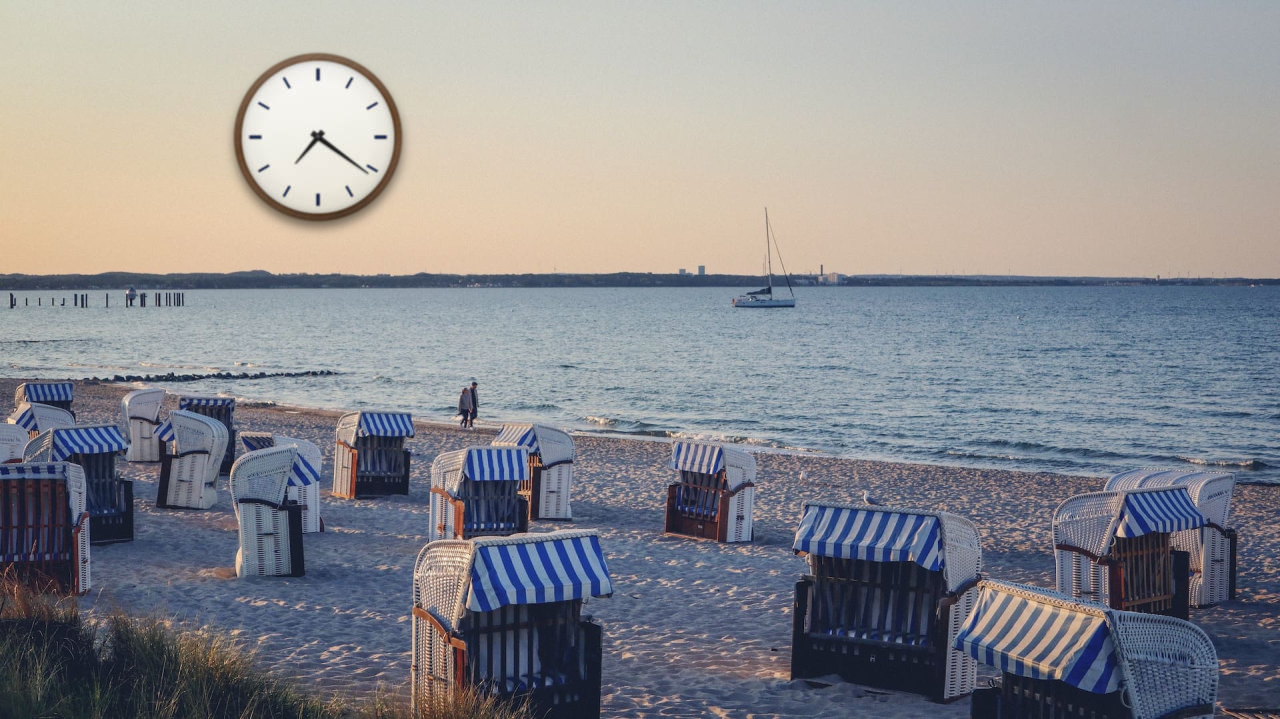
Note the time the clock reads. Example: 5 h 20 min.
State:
7 h 21 min
